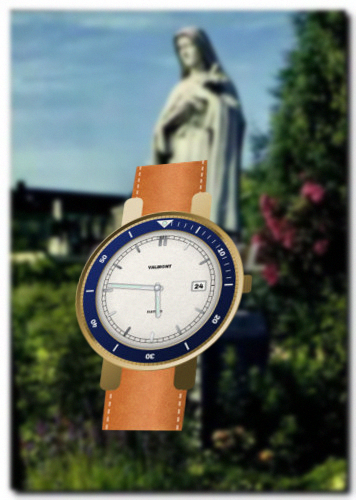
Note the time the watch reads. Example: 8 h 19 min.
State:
5 h 46 min
